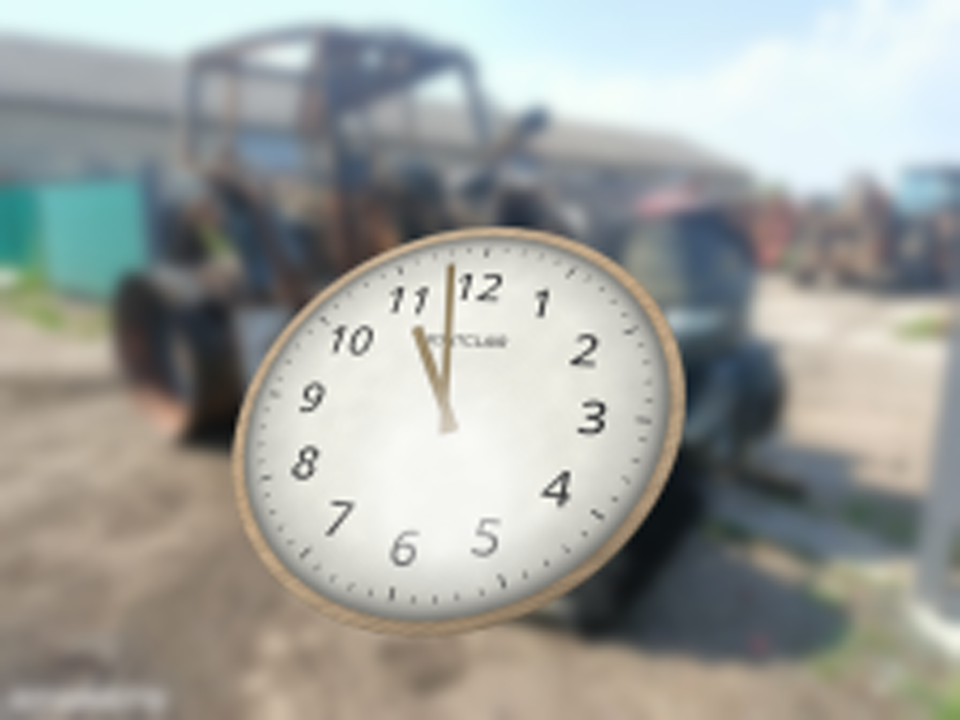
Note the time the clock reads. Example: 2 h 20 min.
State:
10 h 58 min
